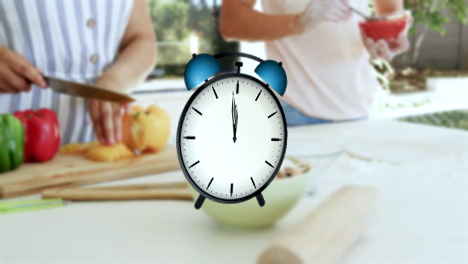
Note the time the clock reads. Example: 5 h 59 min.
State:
11 h 59 min
